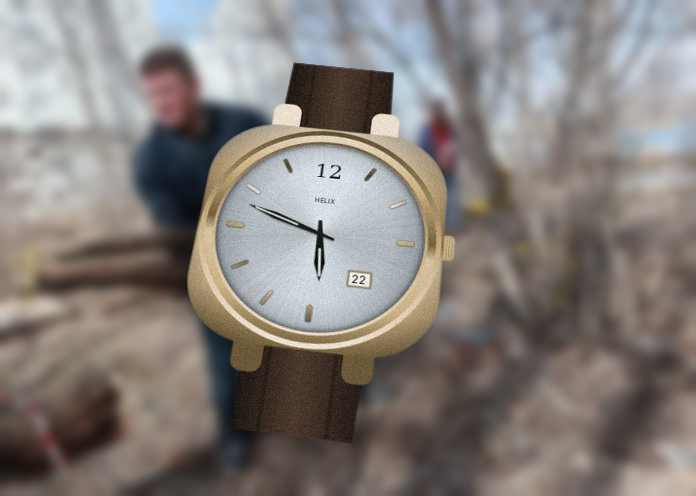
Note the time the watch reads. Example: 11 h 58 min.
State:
5 h 48 min
